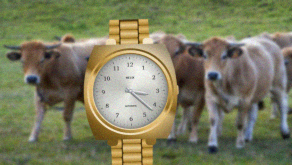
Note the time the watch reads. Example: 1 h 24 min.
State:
3 h 22 min
